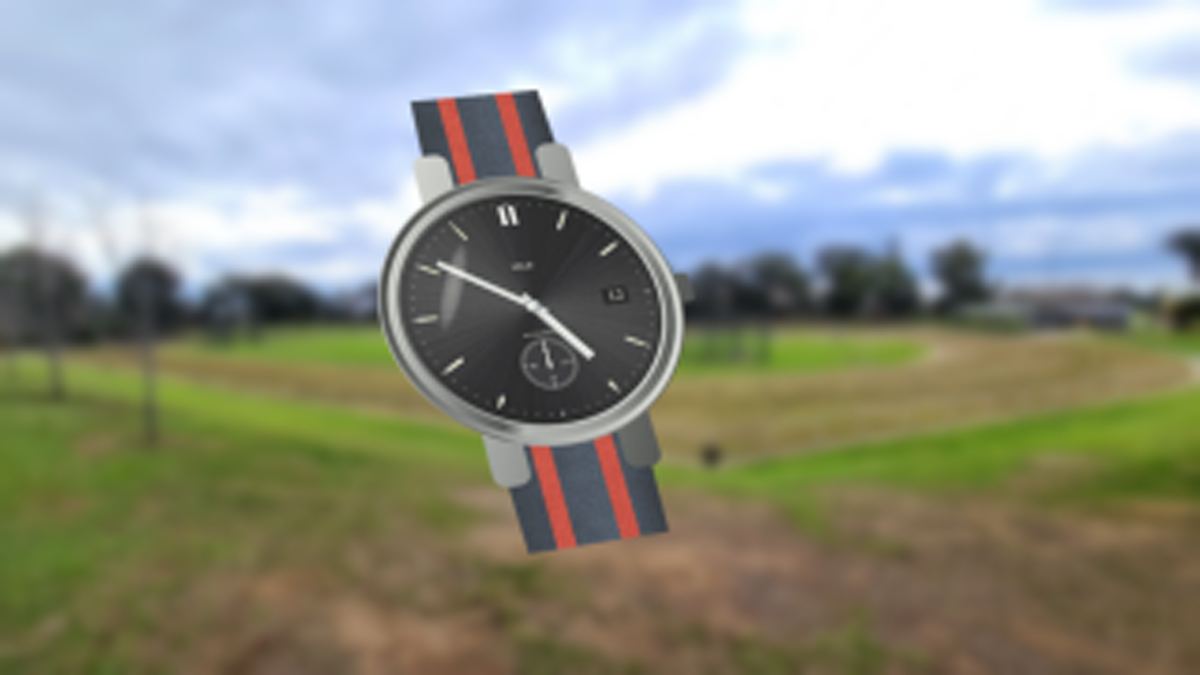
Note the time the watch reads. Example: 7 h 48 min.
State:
4 h 51 min
